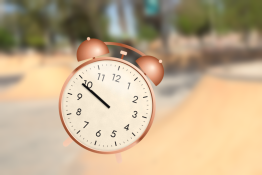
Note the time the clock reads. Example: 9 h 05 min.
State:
9 h 49 min
